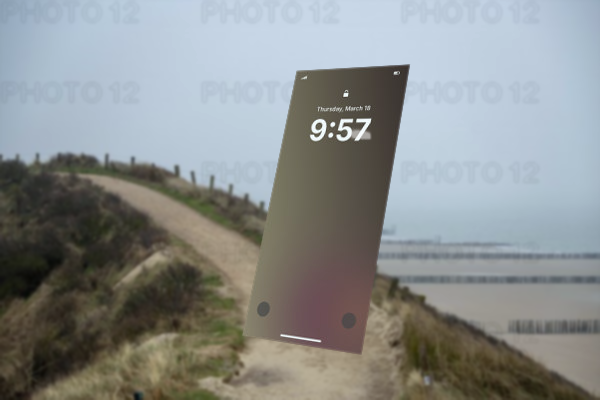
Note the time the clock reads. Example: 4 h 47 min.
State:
9 h 57 min
